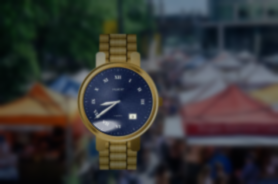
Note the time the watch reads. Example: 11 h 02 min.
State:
8 h 39 min
